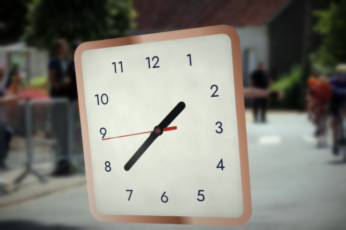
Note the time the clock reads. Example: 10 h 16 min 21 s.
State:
1 h 37 min 44 s
